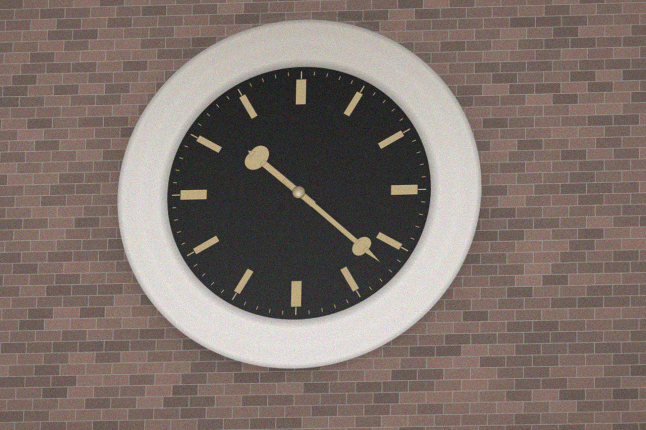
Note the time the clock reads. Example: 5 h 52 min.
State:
10 h 22 min
